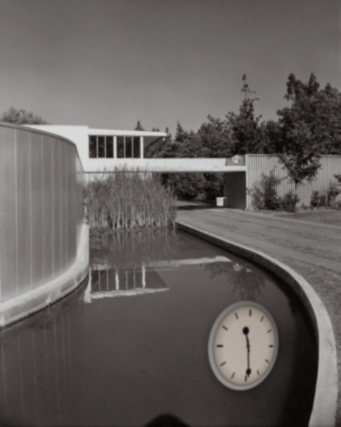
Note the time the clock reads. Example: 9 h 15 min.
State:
11 h 29 min
